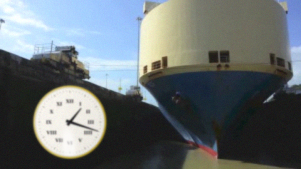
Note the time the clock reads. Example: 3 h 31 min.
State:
1 h 18 min
